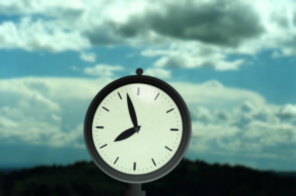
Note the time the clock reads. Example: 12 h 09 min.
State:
7 h 57 min
